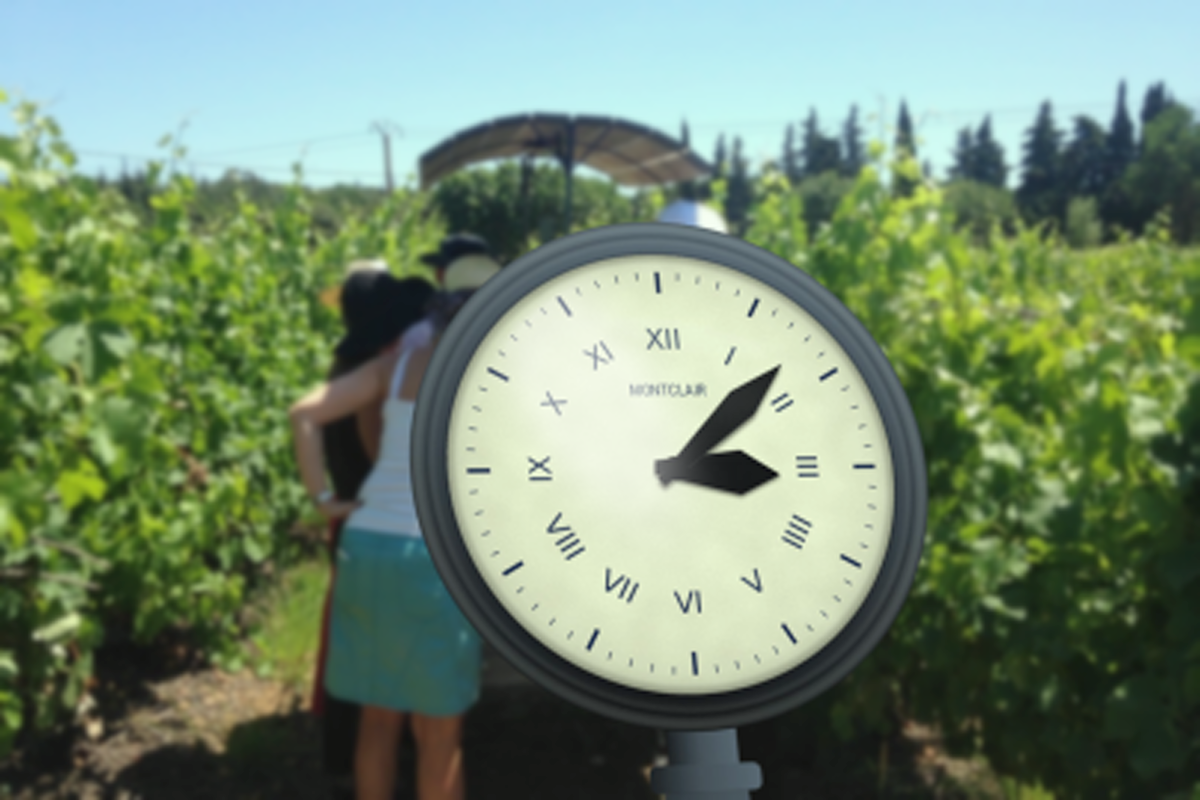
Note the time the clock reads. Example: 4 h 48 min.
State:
3 h 08 min
